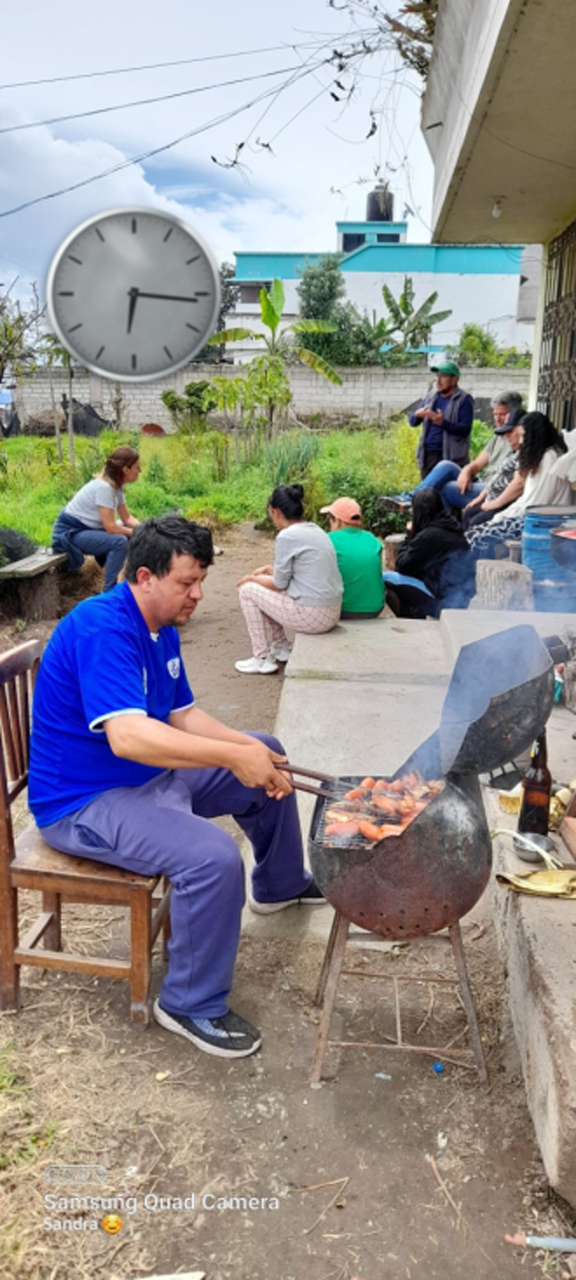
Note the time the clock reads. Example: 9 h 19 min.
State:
6 h 16 min
